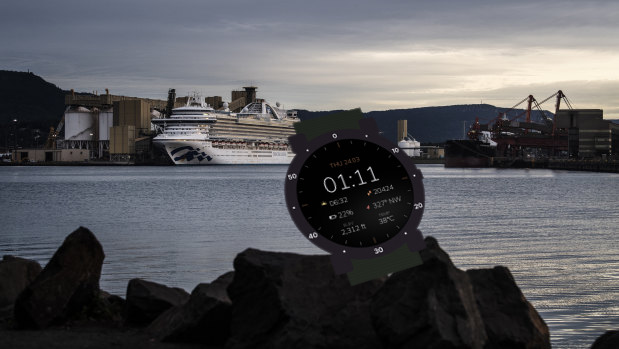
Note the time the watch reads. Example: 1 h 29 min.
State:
1 h 11 min
